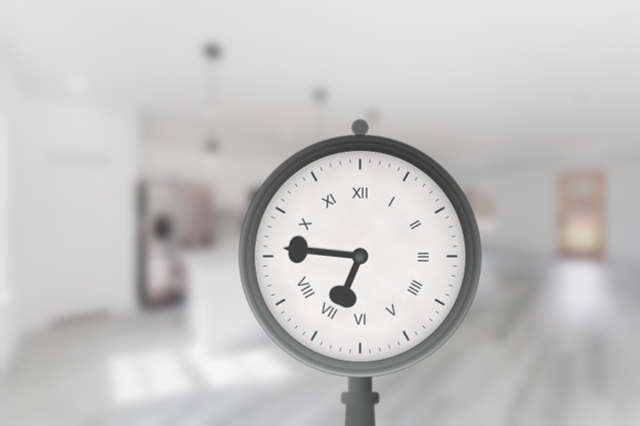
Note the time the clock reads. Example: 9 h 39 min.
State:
6 h 46 min
